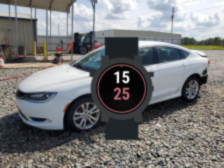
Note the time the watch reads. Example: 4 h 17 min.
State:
15 h 25 min
